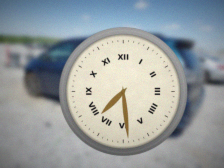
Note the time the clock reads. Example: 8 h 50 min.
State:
7 h 29 min
